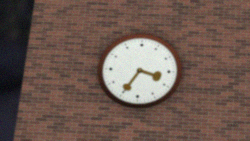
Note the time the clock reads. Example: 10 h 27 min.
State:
3 h 35 min
